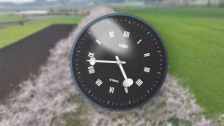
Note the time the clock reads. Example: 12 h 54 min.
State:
4 h 43 min
